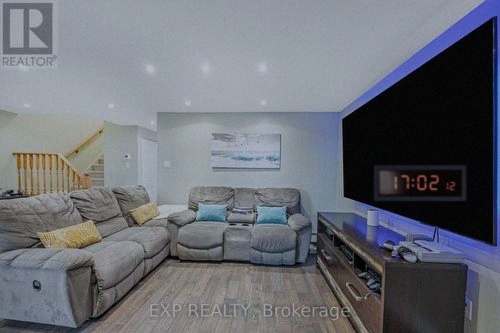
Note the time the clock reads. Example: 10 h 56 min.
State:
17 h 02 min
